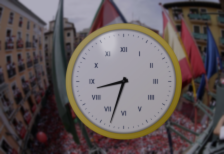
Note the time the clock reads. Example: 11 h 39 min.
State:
8 h 33 min
